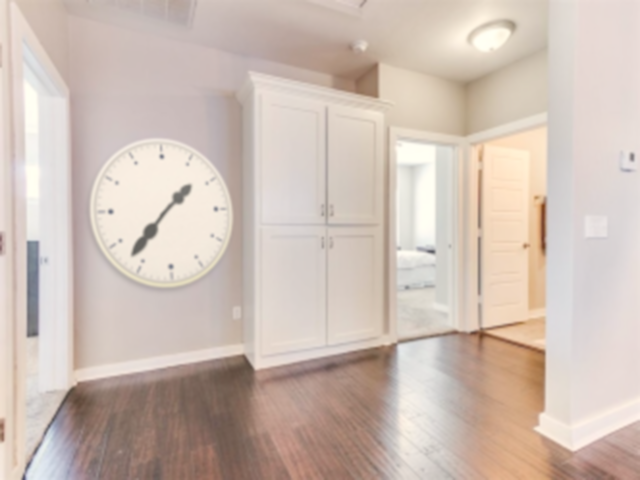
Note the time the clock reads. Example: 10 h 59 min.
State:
1 h 37 min
